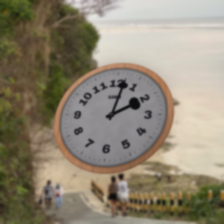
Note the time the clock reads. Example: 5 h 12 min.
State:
2 h 02 min
